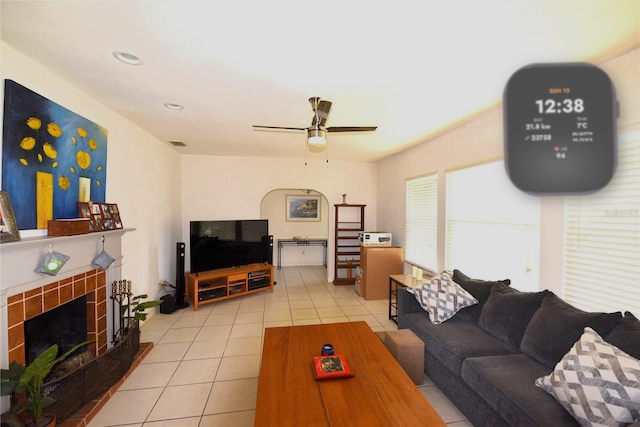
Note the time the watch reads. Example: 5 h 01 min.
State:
12 h 38 min
